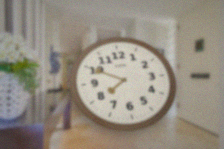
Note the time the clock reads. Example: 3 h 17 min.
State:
7 h 50 min
